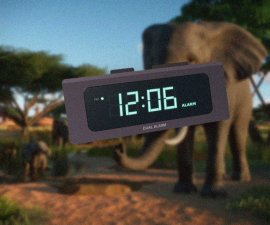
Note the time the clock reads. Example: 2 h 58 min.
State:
12 h 06 min
